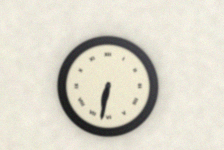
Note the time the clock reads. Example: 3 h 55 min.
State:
6 h 32 min
